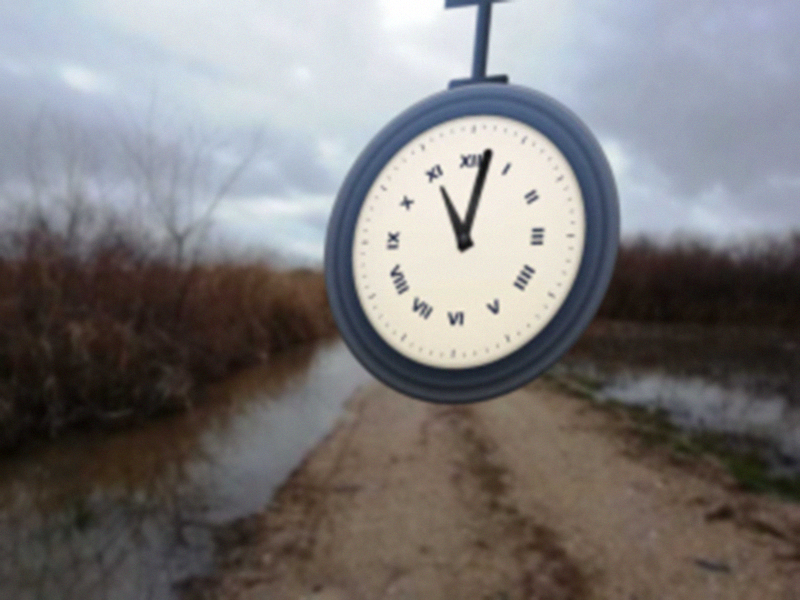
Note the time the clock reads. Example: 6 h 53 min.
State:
11 h 02 min
